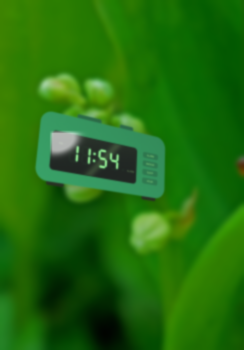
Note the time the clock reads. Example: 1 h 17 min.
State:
11 h 54 min
